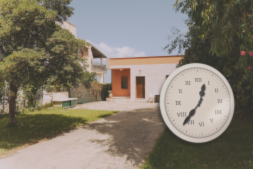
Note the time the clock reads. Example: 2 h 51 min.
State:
12 h 37 min
